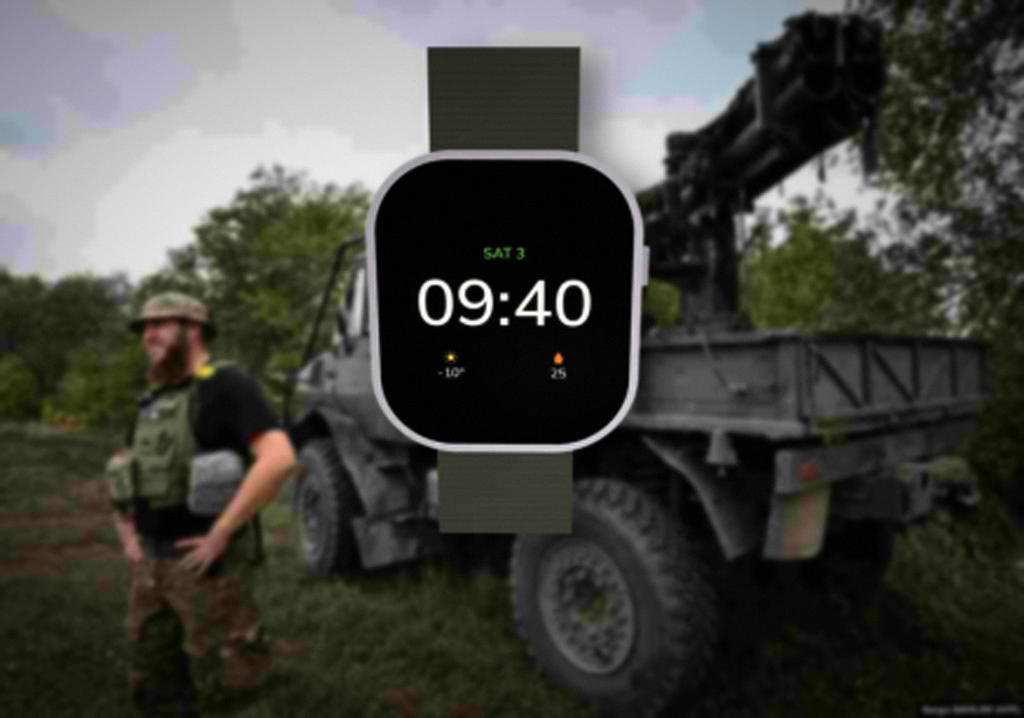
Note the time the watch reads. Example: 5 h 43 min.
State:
9 h 40 min
